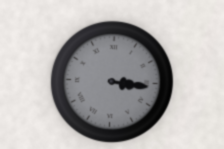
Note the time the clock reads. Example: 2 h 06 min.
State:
3 h 16 min
